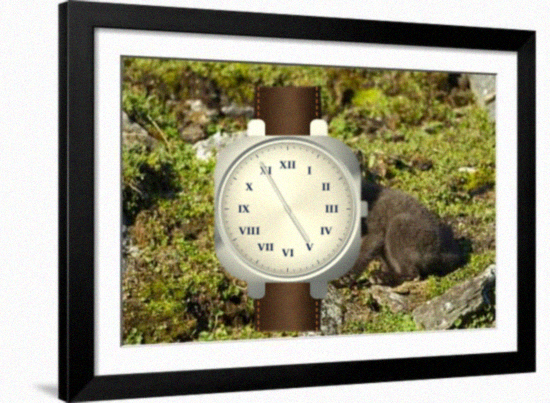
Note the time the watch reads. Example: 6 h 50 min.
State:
4 h 55 min
